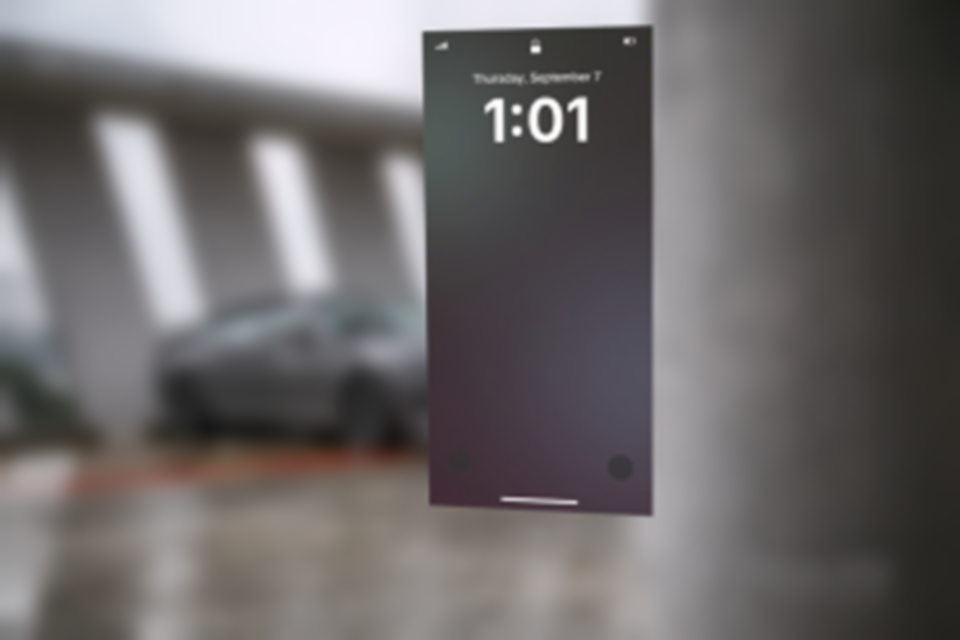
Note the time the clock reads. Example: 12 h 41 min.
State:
1 h 01 min
